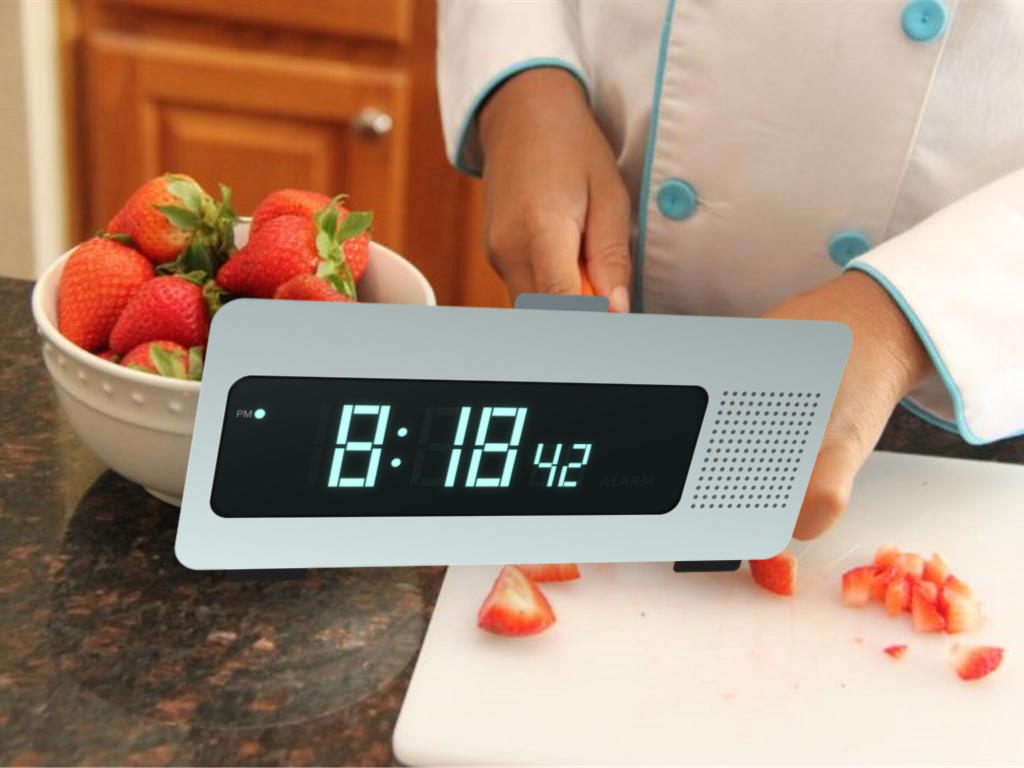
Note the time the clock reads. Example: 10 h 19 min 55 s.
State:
8 h 18 min 42 s
